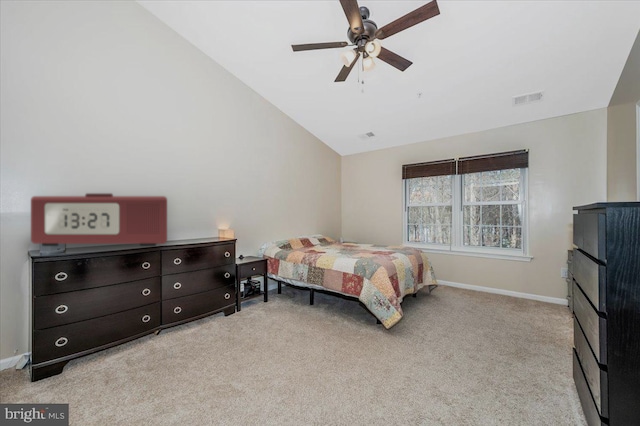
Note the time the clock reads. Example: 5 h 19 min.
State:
13 h 27 min
